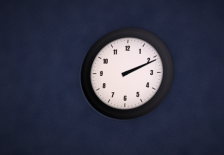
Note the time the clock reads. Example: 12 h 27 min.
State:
2 h 11 min
